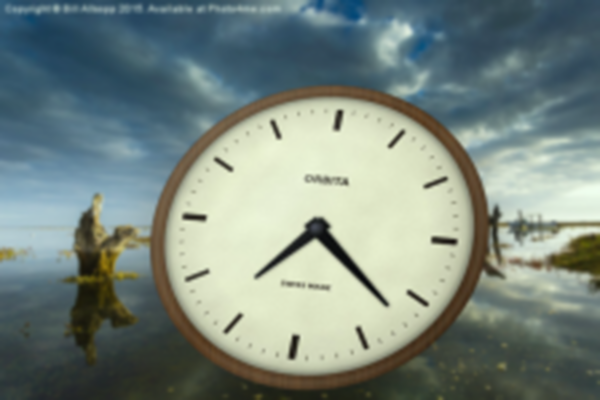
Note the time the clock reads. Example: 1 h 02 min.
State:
7 h 22 min
